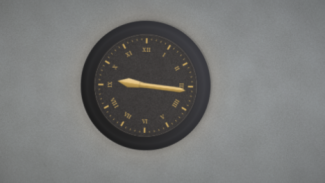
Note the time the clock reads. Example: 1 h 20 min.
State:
9 h 16 min
